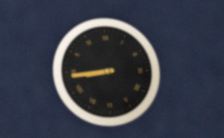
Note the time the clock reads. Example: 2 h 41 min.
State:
8 h 44 min
